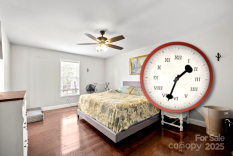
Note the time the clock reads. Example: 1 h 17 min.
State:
1 h 33 min
